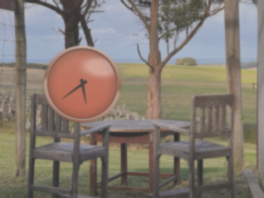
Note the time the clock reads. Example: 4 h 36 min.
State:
5 h 39 min
